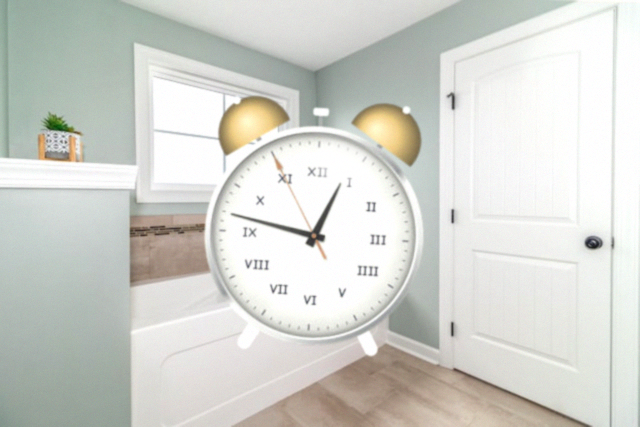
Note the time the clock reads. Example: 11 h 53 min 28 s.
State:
12 h 46 min 55 s
